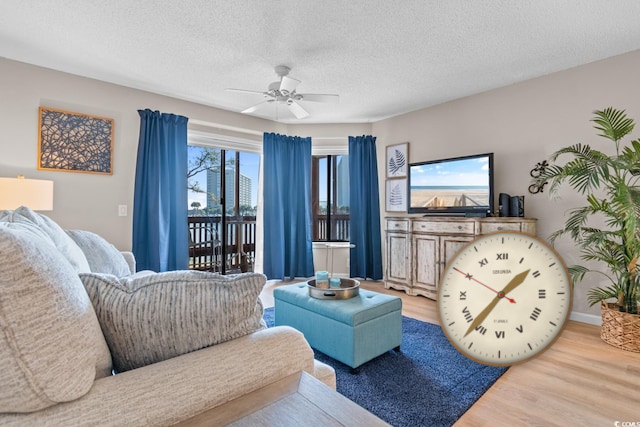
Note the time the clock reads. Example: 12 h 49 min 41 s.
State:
1 h 36 min 50 s
